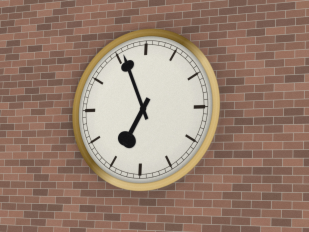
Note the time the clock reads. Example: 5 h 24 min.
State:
6 h 56 min
